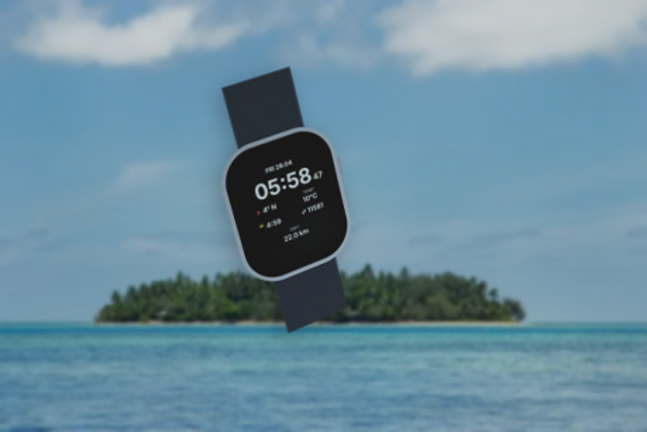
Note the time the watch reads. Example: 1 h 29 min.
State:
5 h 58 min
